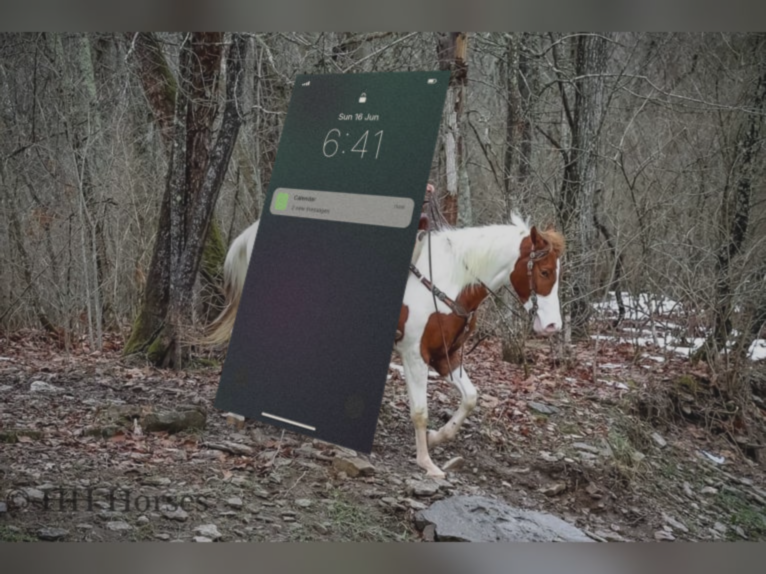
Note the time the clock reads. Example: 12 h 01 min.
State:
6 h 41 min
